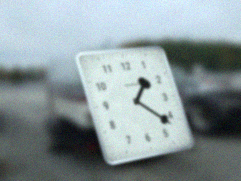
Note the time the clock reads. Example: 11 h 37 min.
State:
1 h 22 min
